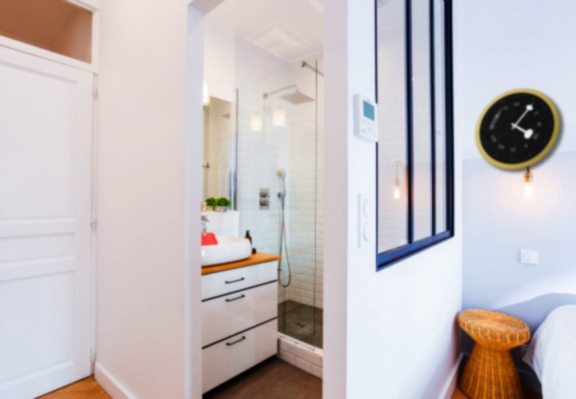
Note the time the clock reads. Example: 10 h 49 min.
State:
4 h 06 min
